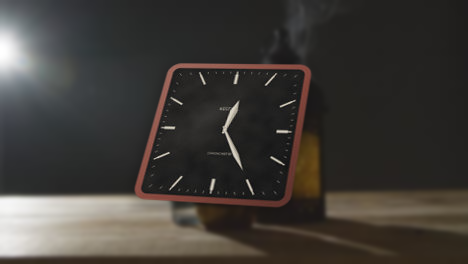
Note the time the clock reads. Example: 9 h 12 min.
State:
12 h 25 min
